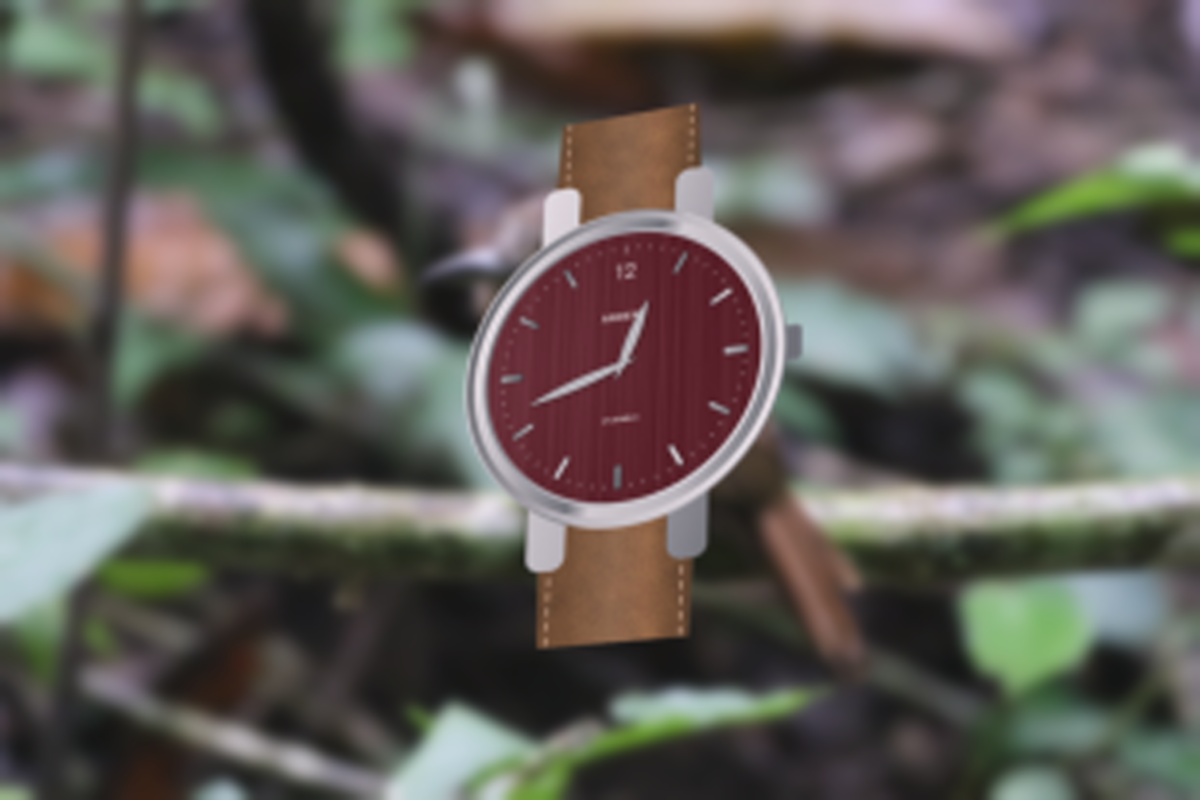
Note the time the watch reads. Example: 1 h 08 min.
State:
12 h 42 min
